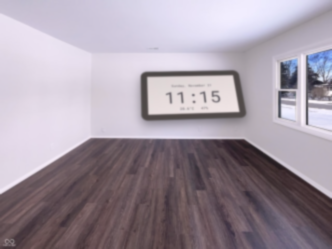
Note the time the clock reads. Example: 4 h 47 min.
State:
11 h 15 min
